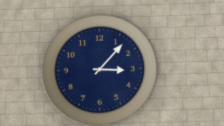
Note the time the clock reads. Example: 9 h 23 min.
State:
3 h 07 min
